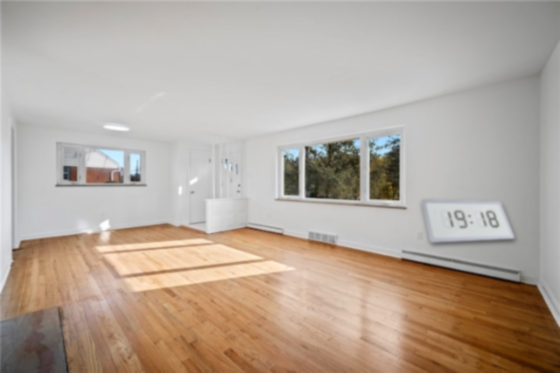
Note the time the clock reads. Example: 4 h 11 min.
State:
19 h 18 min
